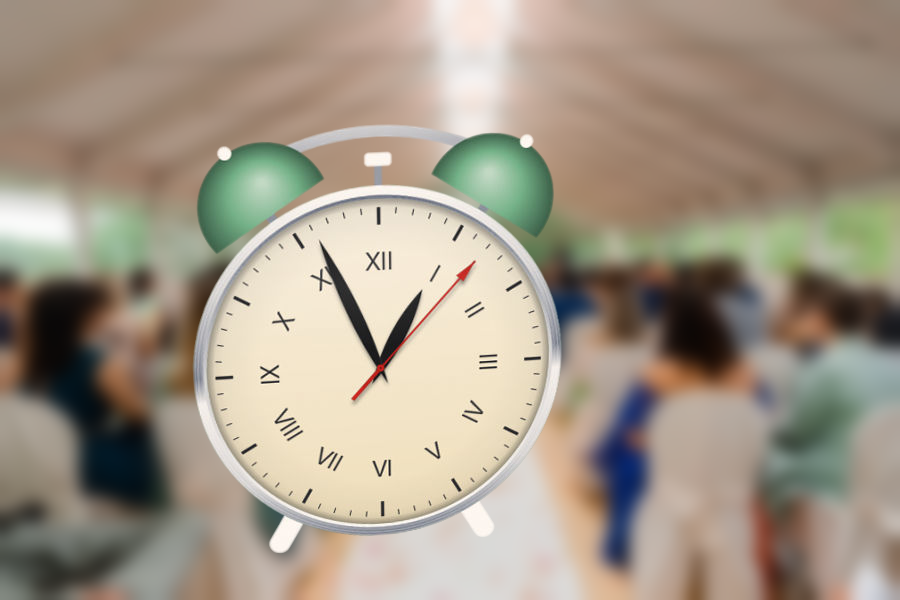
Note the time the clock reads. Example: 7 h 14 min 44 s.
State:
12 h 56 min 07 s
